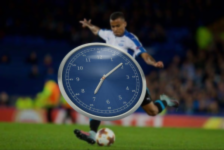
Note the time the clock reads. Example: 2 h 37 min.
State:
7 h 09 min
